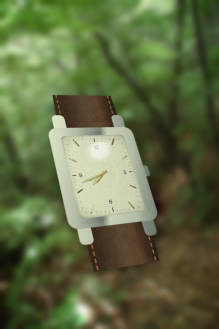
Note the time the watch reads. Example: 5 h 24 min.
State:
7 h 42 min
